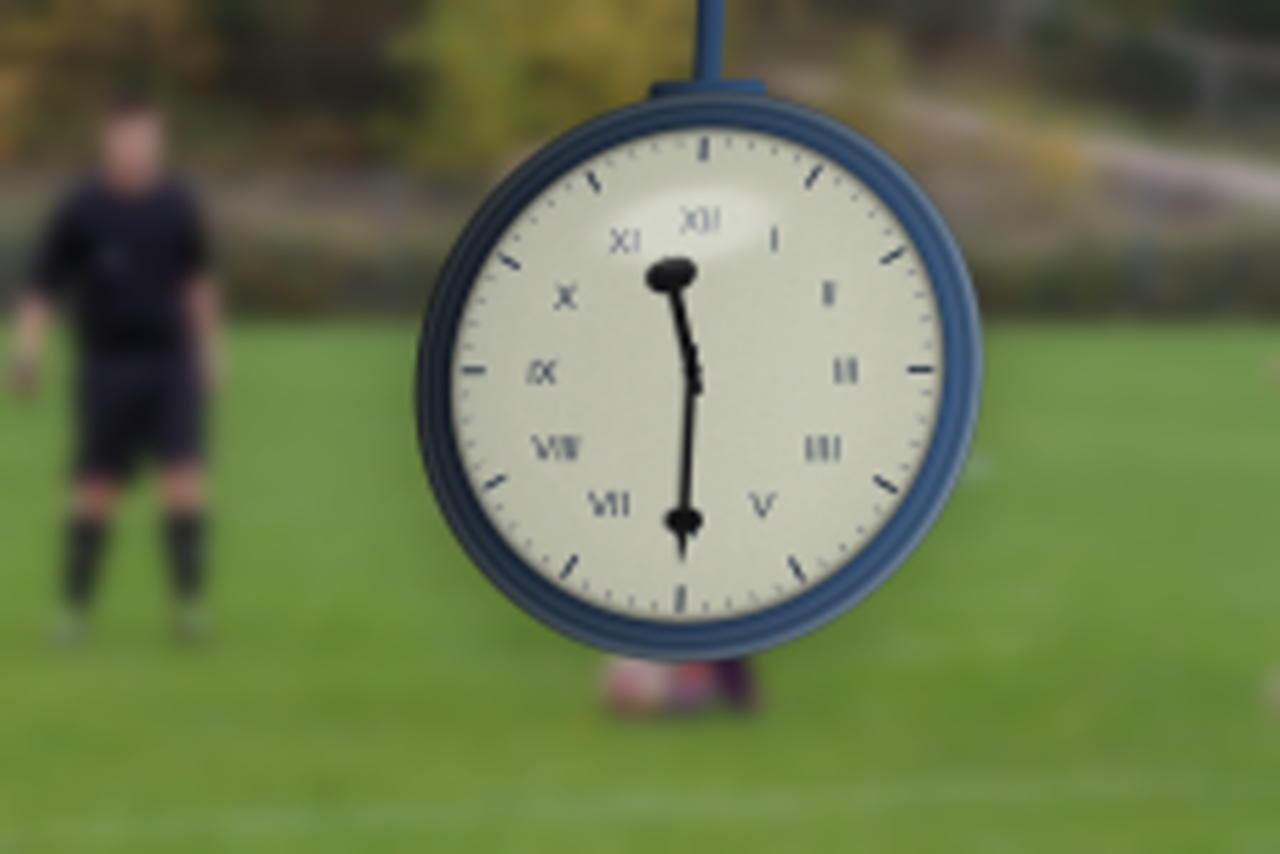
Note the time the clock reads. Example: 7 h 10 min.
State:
11 h 30 min
